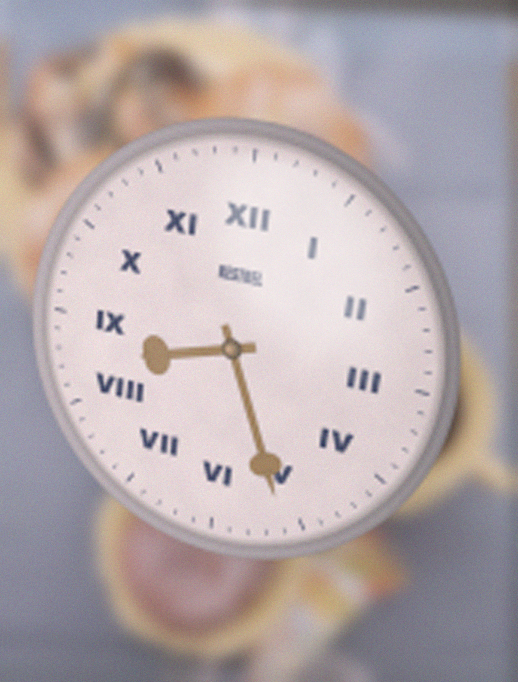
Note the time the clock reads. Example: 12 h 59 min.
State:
8 h 26 min
